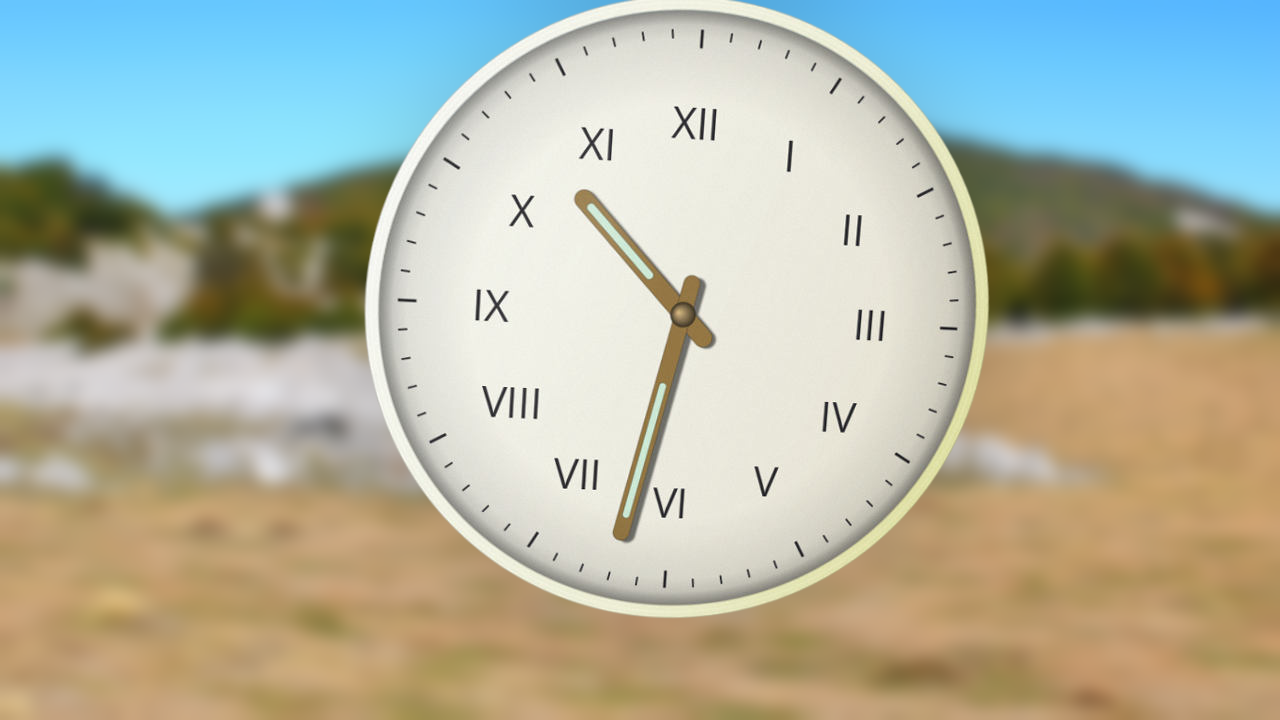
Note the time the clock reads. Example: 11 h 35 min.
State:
10 h 32 min
